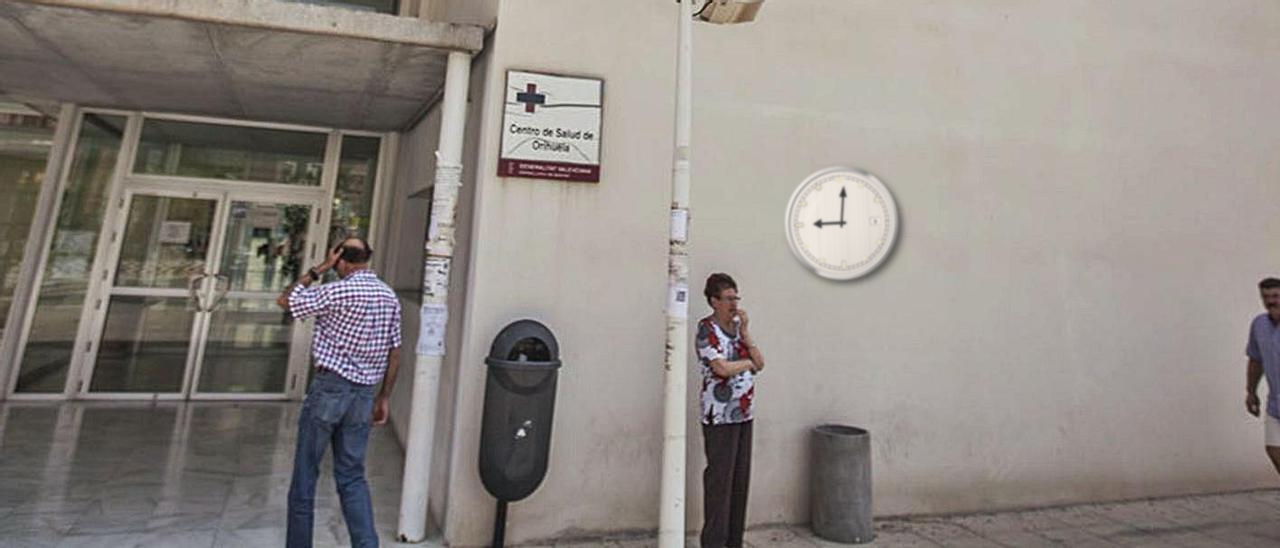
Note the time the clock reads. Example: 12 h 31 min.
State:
9 h 01 min
